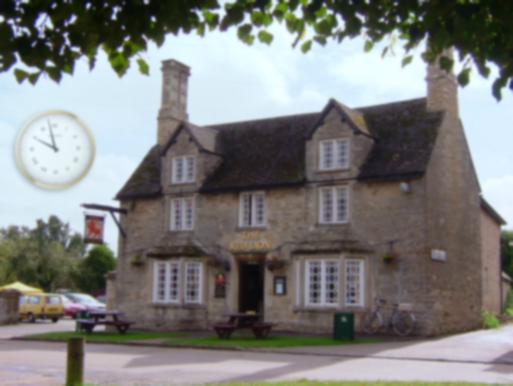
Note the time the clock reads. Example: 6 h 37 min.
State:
9 h 58 min
